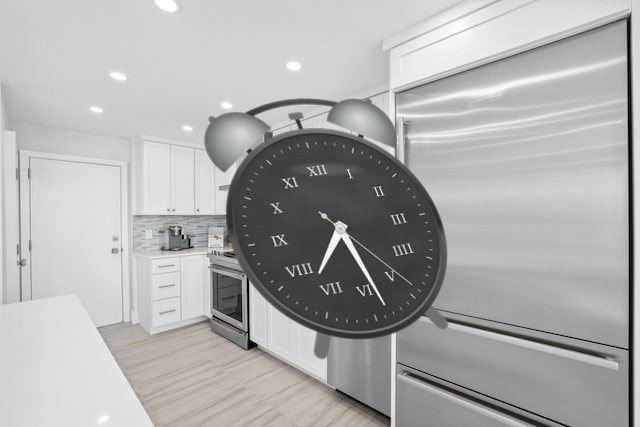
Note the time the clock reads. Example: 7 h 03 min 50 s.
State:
7 h 28 min 24 s
